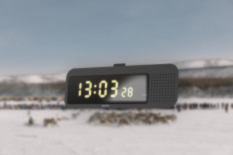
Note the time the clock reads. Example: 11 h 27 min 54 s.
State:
13 h 03 min 28 s
